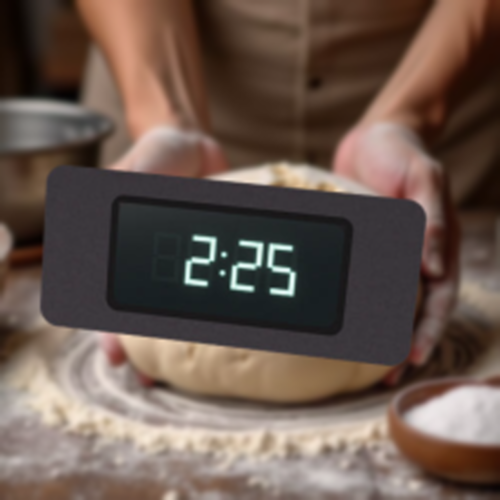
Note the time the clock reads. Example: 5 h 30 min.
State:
2 h 25 min
